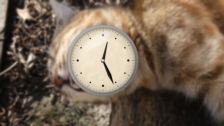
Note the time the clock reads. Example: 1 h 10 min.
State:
12 h 26 min
